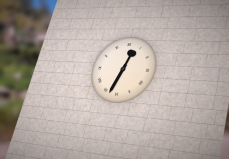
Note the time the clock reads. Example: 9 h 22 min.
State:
12 h 33 min
